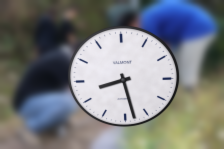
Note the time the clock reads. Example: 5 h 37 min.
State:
8 h 28 min
